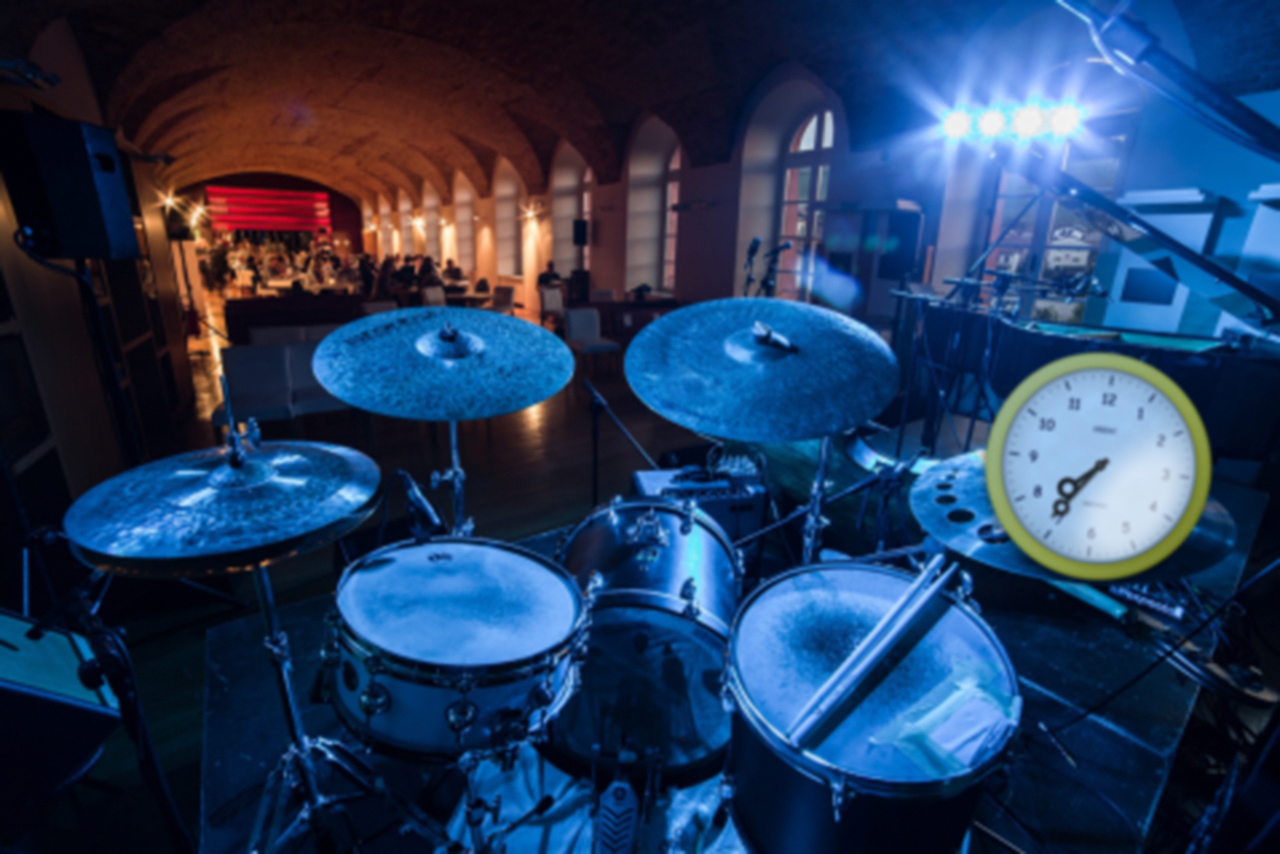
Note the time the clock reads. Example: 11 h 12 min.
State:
7 h 36 min
